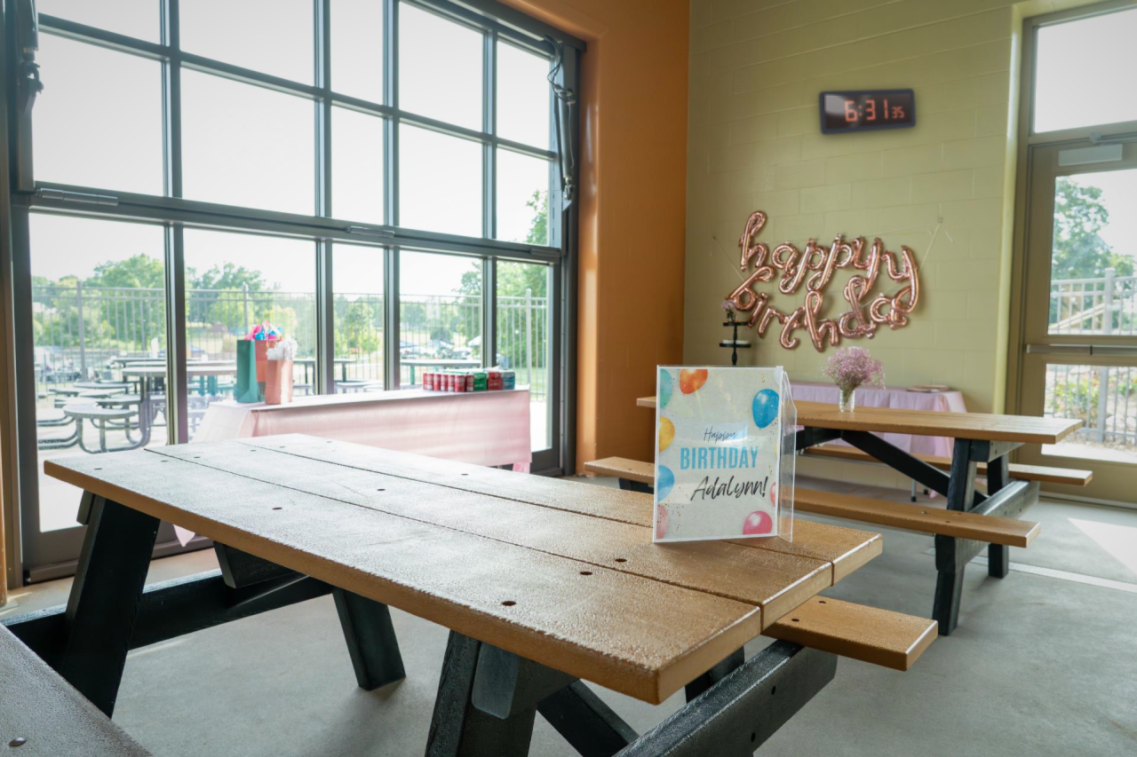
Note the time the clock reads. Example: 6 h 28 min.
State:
6 h 31 min
